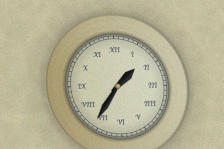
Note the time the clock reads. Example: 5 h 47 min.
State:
1 h 36 min
